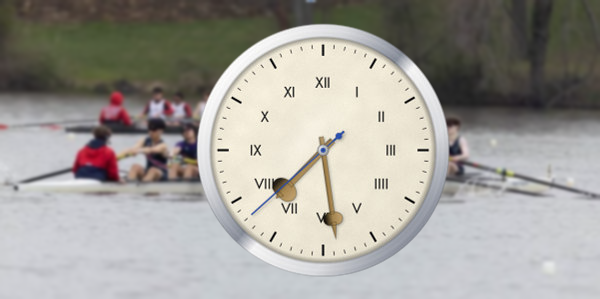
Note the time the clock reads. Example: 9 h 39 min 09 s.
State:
7 h 28 min 38 s
